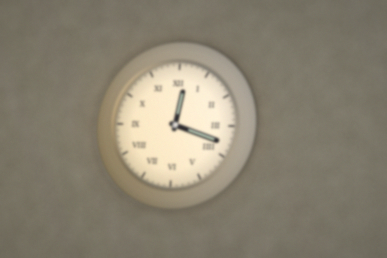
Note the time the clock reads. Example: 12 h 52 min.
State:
12 h 18 min
